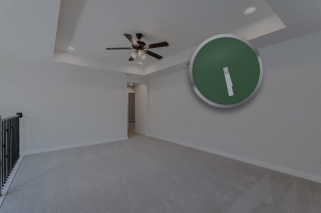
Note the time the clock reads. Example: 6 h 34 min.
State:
5 h 28 min
